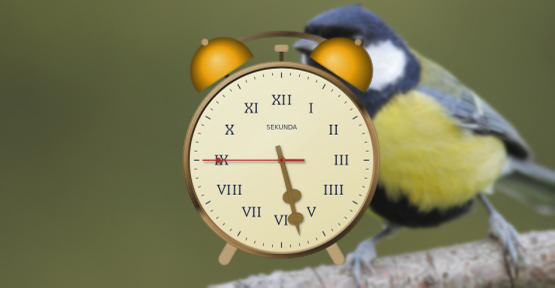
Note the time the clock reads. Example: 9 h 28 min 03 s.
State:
5 h 27 min 45 s
